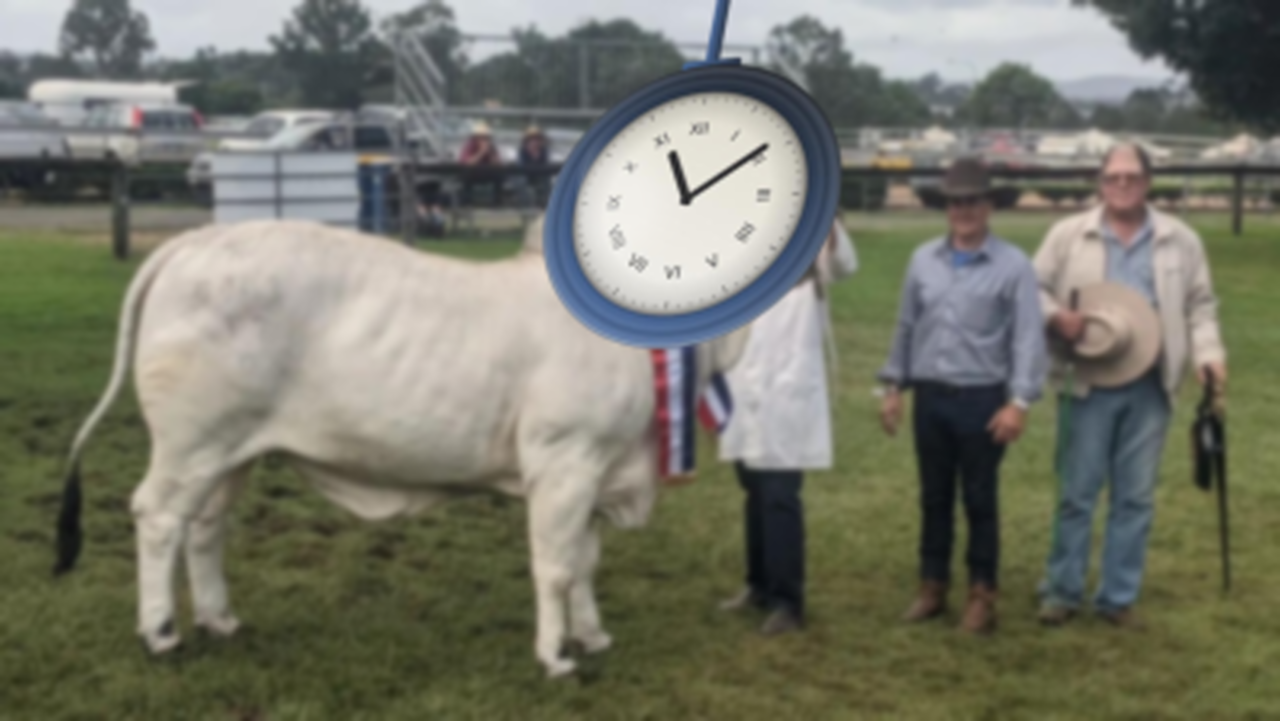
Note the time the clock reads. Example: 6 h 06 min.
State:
11 h 09 min
